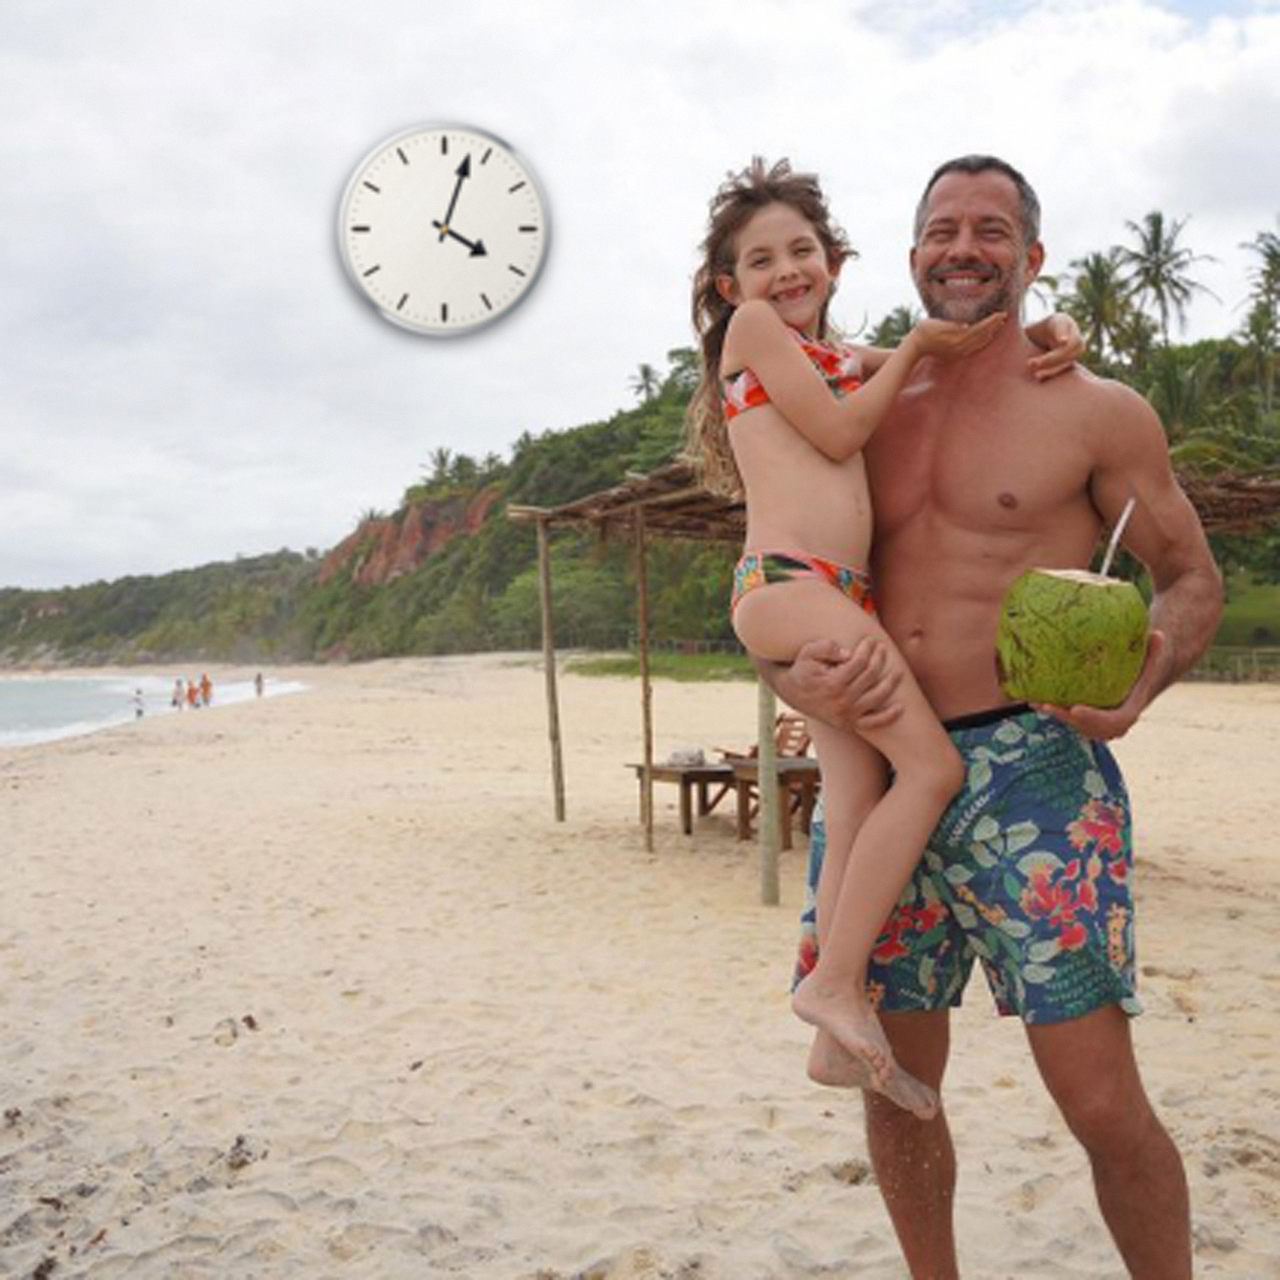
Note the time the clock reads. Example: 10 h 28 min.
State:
4 h 03 min
